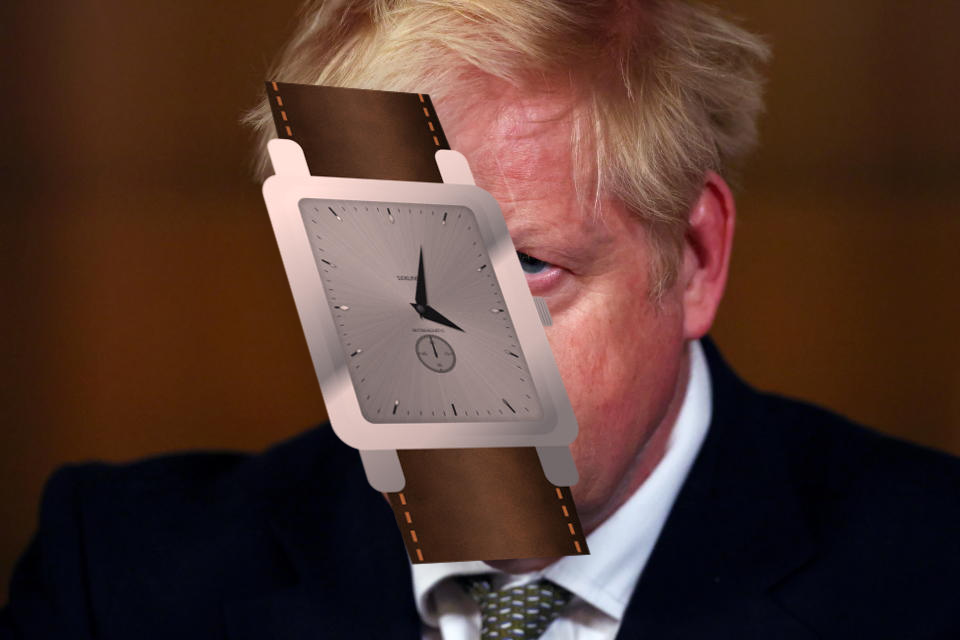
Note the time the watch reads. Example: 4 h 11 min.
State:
4 h 03 min
